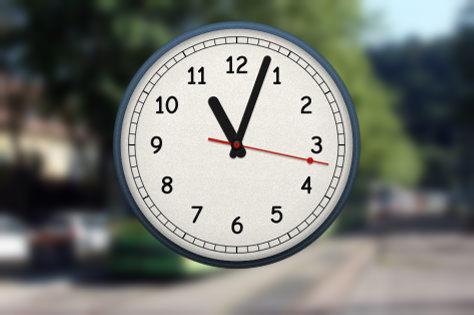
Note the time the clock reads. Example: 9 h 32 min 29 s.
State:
11 h 03 min 17 s
